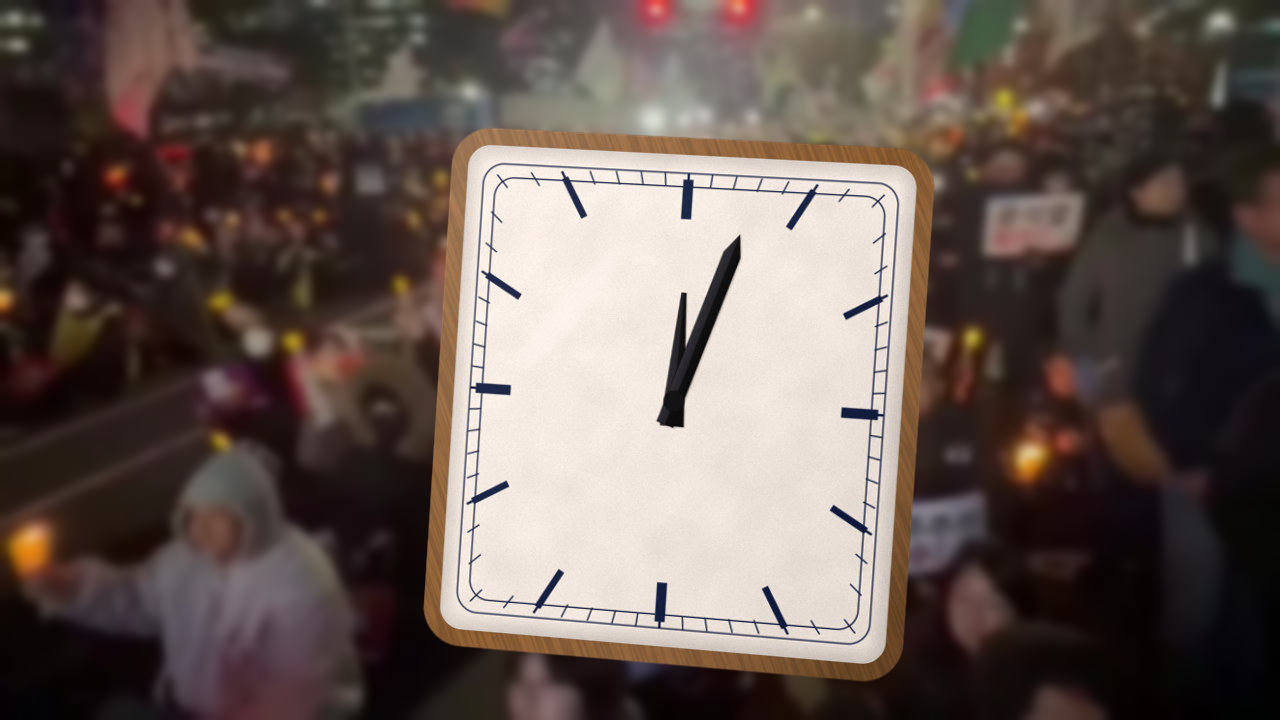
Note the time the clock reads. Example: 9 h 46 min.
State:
12 h 03 min
